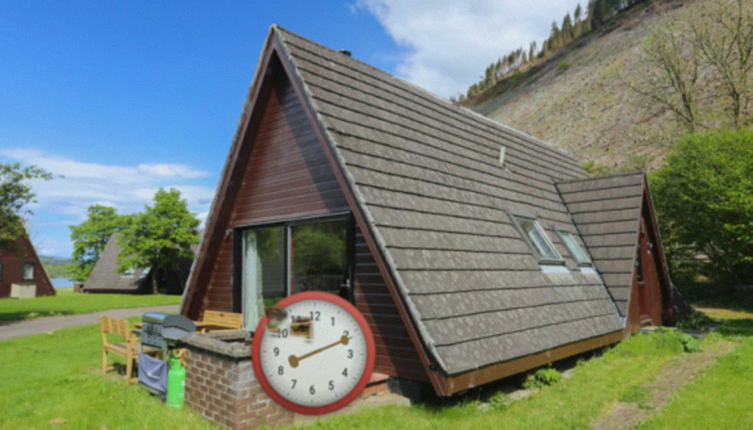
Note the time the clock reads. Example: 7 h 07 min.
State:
8 h 11 min
